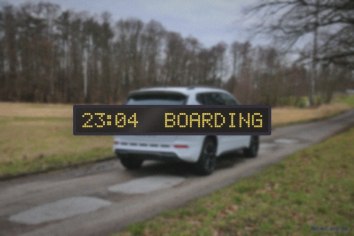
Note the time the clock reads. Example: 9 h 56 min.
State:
23 h 04 min
